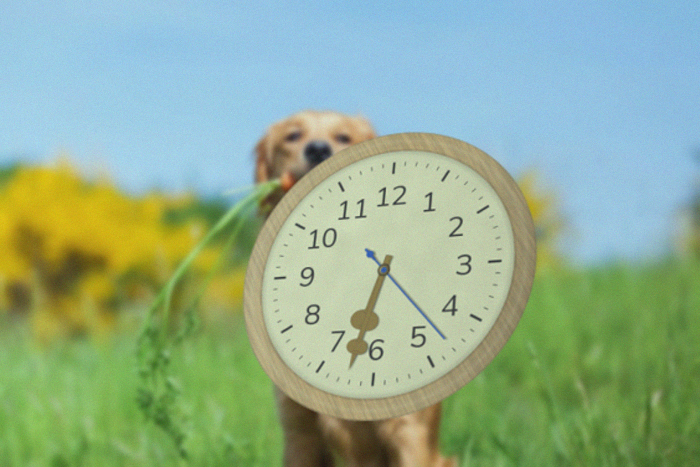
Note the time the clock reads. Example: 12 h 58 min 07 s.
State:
6 h 32 min 23 s
